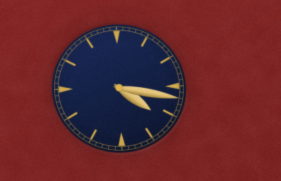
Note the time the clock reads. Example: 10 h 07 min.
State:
4 h 17 min
